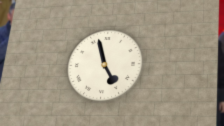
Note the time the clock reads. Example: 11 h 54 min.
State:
4 h 57 min
